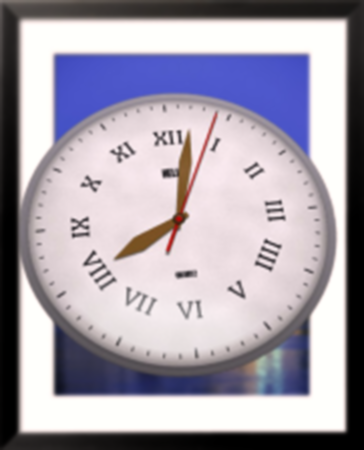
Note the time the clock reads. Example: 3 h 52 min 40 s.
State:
8 h 02 min 04 s
